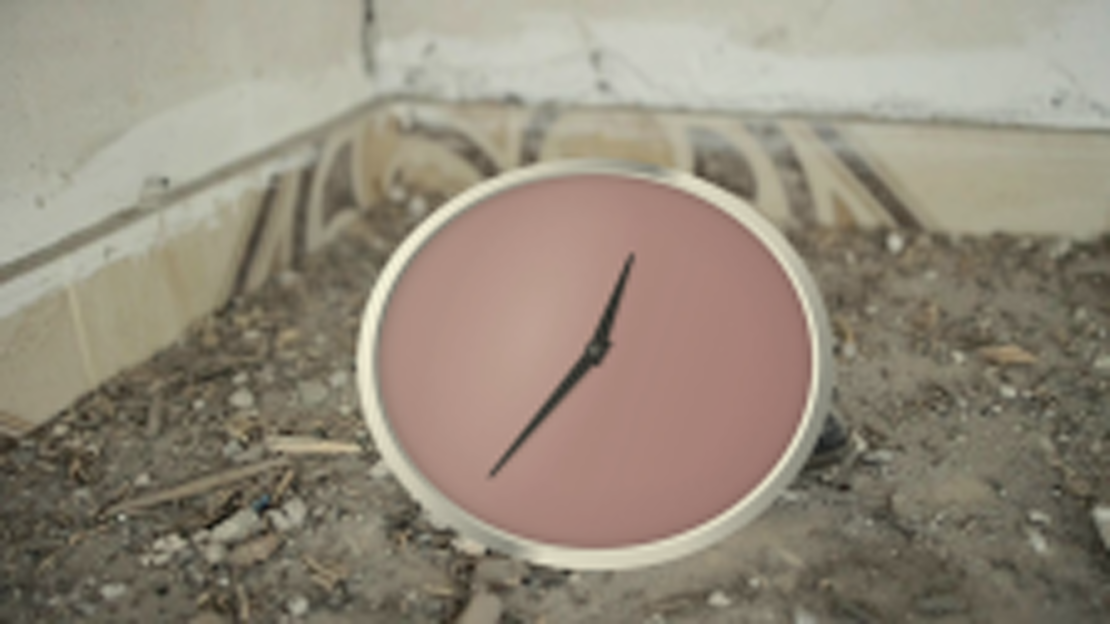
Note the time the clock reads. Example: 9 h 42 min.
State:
12 h 36 min
